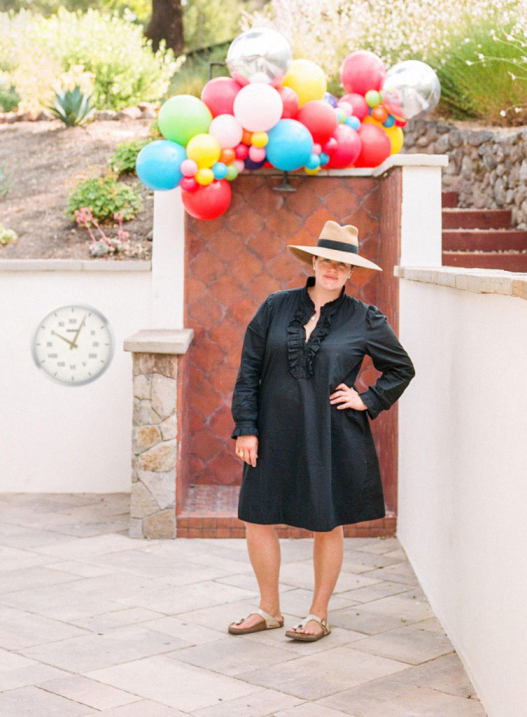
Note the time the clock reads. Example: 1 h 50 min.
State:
10 h 04 min
